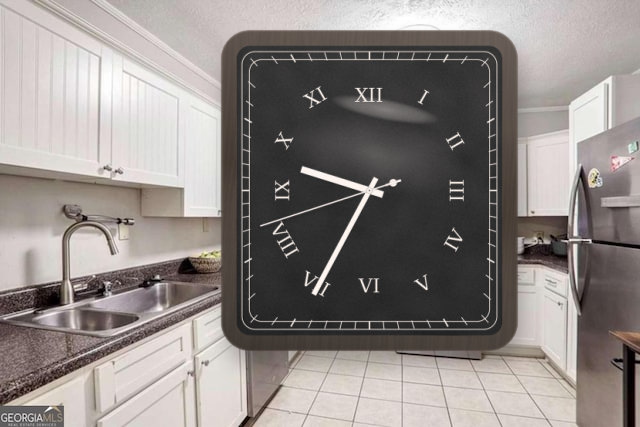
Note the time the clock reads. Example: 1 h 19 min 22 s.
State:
9 h 34 min 42 s
